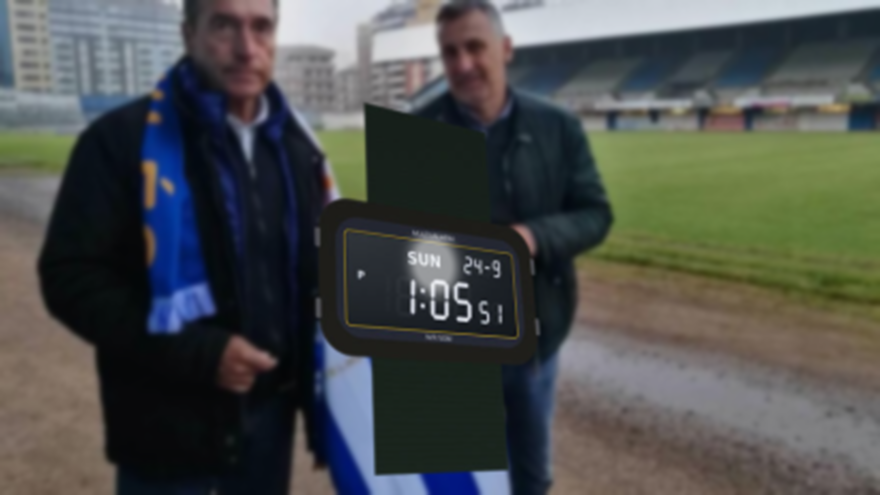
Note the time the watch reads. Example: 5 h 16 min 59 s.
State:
1 h 05 min 51 s
